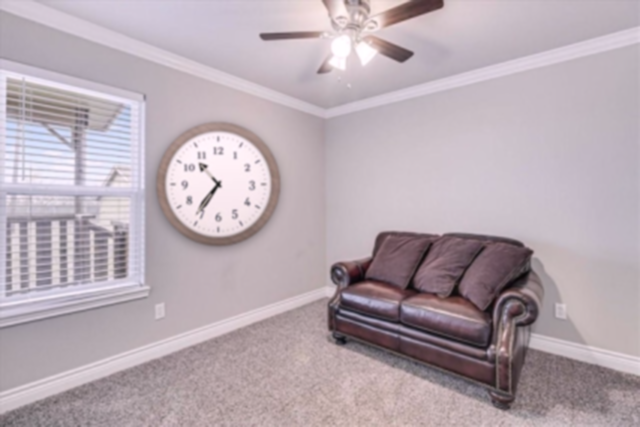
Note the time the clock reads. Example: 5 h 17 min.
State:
10 h 36 min
